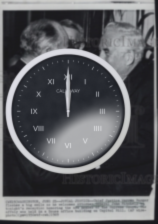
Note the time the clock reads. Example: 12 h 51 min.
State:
12 h 00 min
